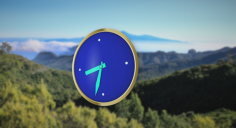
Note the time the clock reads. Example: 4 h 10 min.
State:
8 h 33 min
